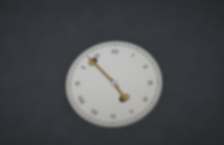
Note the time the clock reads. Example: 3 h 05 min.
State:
4 h 53 min
